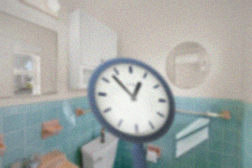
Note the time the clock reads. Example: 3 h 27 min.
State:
12 h 53 min
